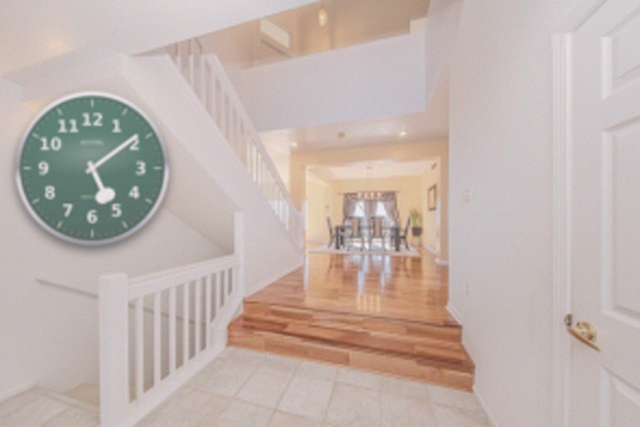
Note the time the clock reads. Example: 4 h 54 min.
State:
5 h 09 min
